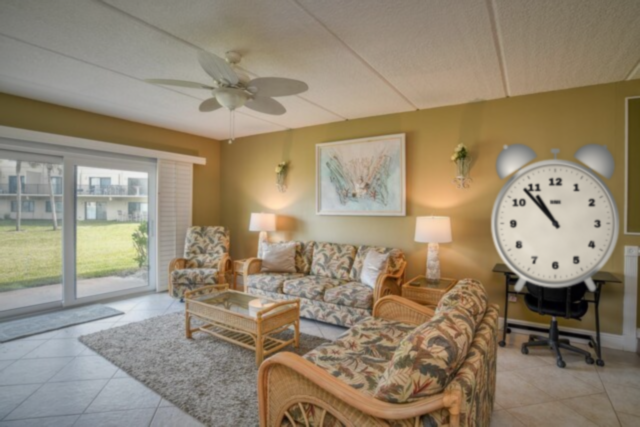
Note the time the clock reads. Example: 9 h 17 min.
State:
10 h 53 min
